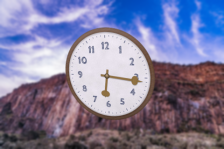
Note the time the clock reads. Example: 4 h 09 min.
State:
6 h 16 min
